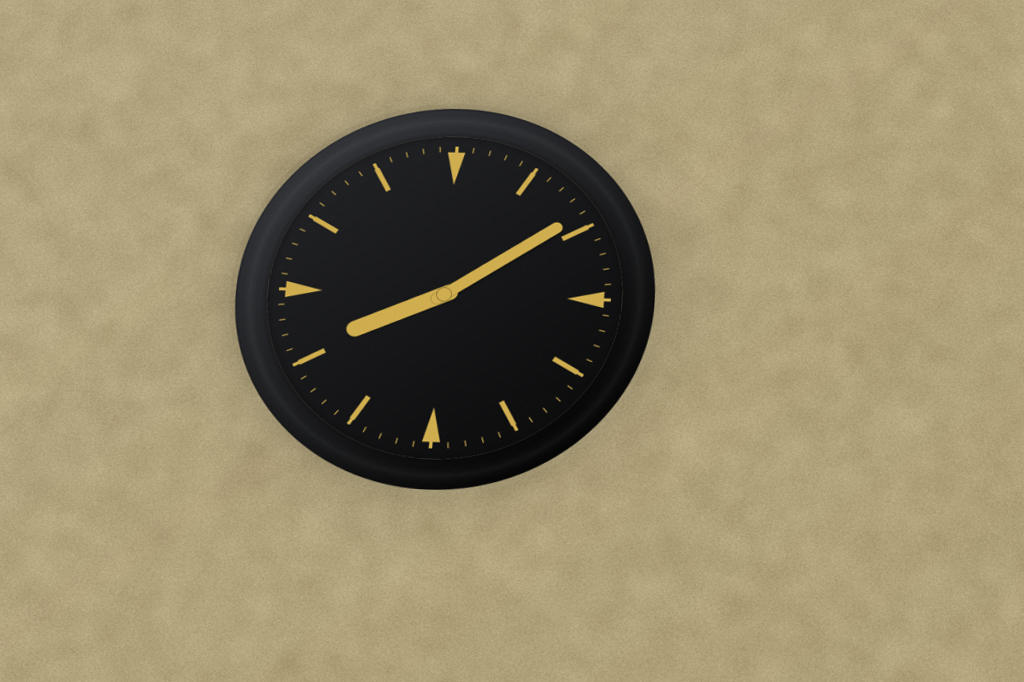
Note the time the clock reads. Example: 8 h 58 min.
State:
8 h 09 min
